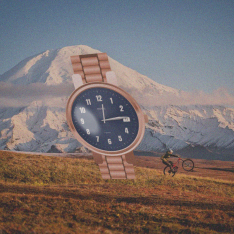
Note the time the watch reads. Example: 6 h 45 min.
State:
12 h 14 min
